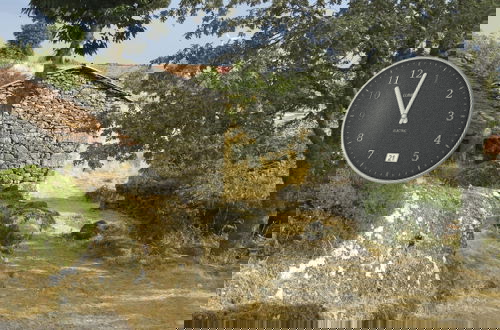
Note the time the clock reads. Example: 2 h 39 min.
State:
11 h 02 min
